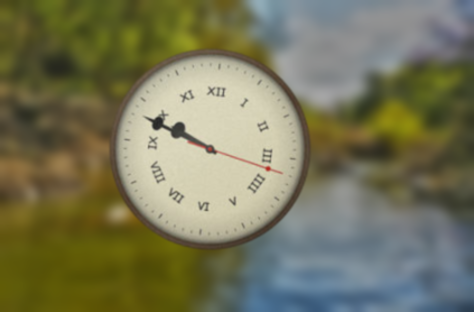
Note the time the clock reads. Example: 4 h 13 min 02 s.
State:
9 h 48 min 17 s
